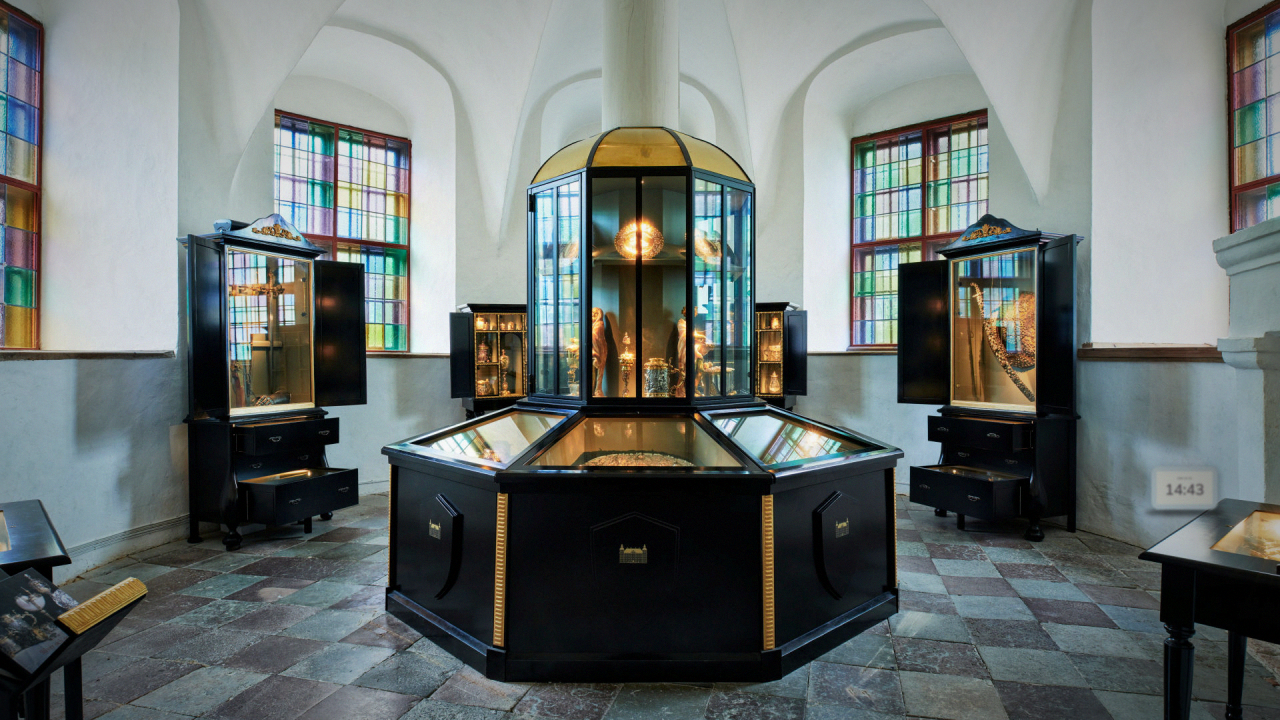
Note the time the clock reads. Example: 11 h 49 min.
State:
14 h 43 min
